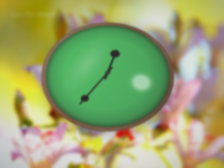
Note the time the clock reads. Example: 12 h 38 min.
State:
12 h 36 min
